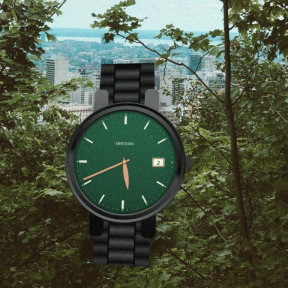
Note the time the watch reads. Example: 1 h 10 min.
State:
5 h 41 min
